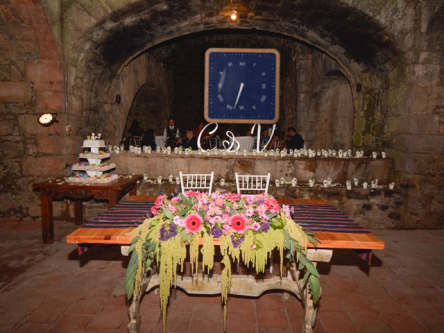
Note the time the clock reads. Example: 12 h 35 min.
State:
6 h 33 min
